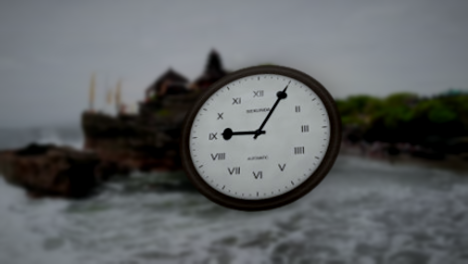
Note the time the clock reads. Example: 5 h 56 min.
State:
9 h 05 min
